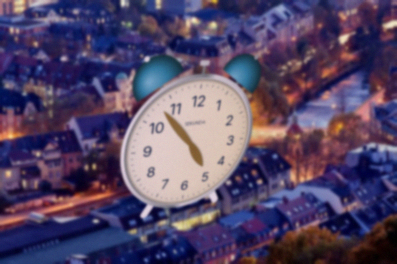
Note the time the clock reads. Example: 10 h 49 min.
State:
4 h 53 min
